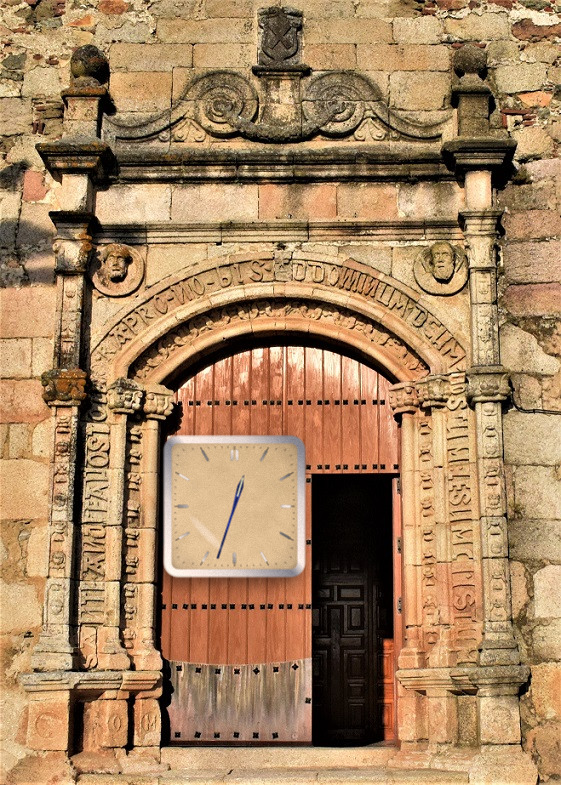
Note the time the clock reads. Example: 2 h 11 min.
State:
12 h 33 min
